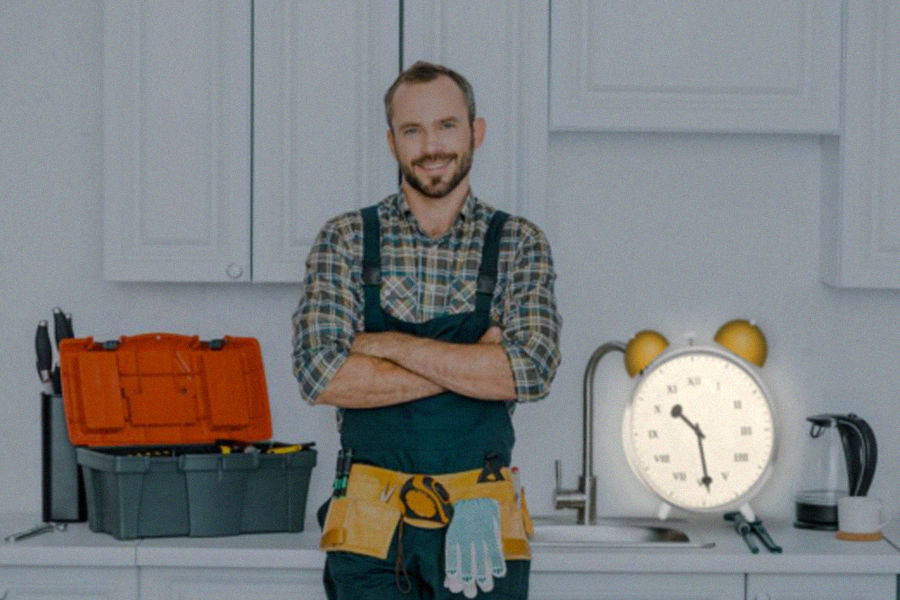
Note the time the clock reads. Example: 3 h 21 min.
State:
10 h 29 min
